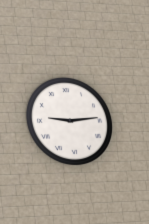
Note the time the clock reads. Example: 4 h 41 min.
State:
9 h 14 min
